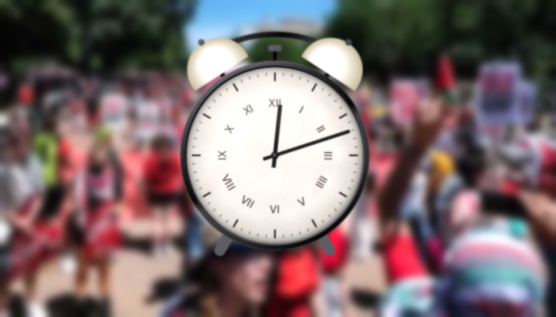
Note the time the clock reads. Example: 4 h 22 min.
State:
12 h 12 min
